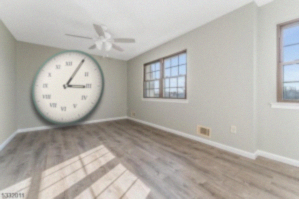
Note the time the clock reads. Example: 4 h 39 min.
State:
3 h 05 min
